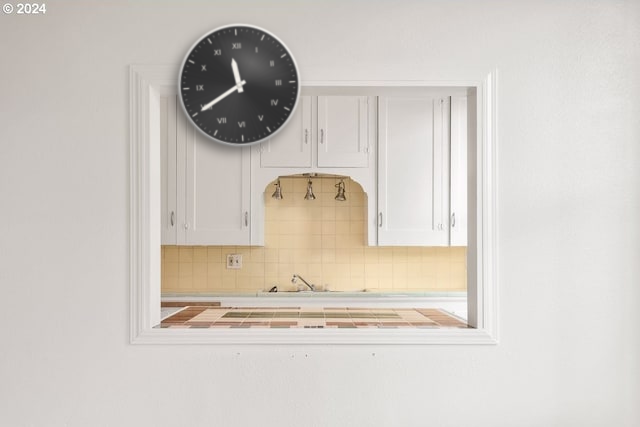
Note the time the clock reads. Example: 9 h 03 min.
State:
11 h 40 min
